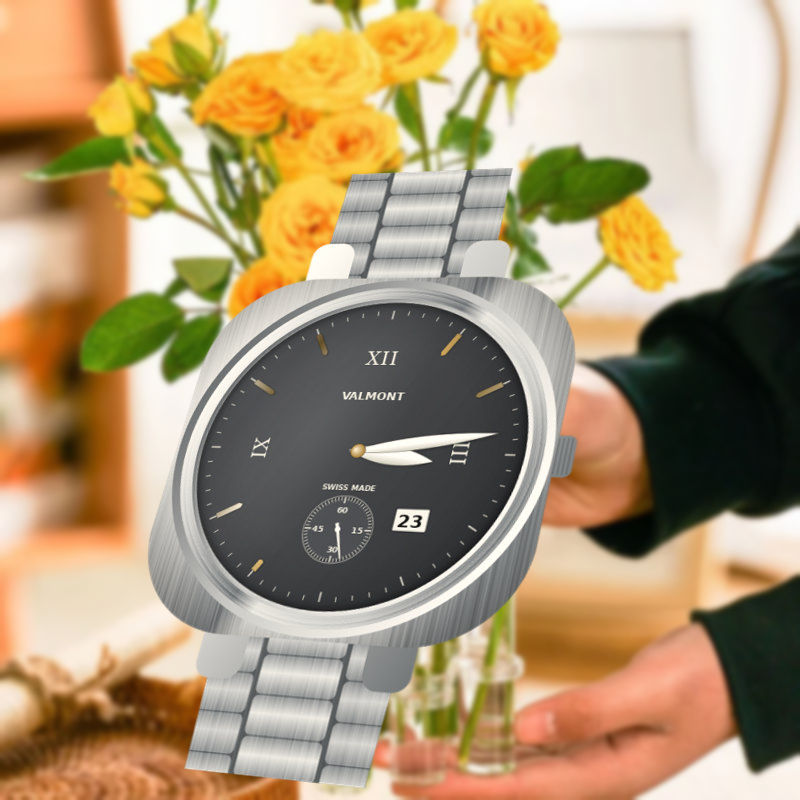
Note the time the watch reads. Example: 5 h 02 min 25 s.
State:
3 h 13 min 27 s
